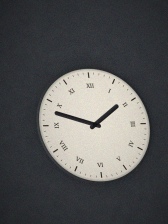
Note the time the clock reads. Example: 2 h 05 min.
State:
1 h 48 min
